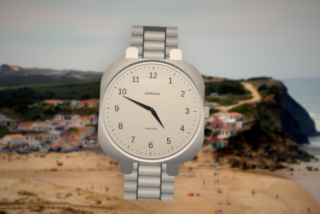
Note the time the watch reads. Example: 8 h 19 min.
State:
4 h 49 min
